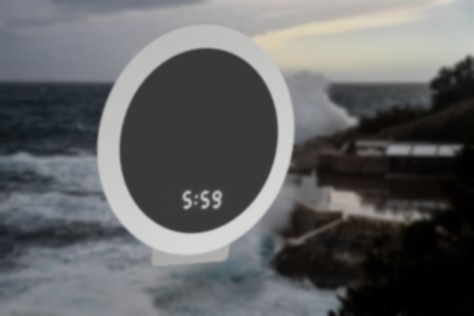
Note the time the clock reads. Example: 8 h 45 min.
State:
5 h 59 min
